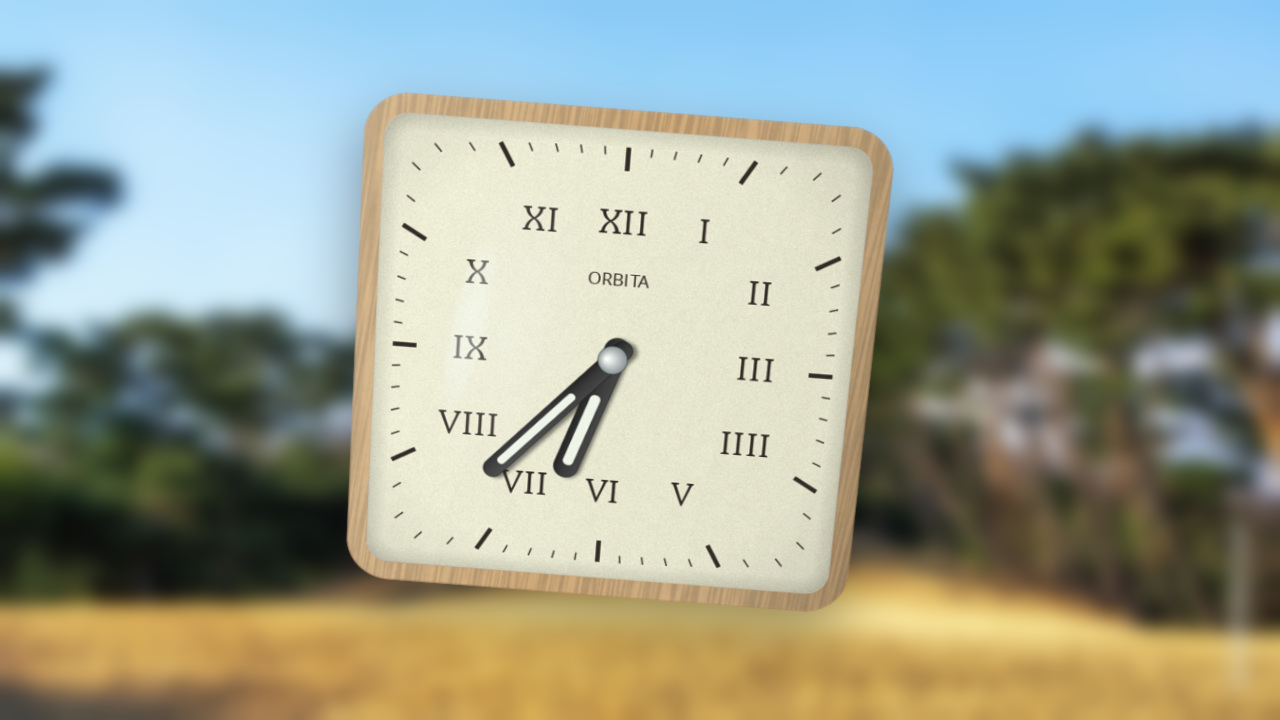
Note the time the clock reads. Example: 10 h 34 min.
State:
6 h 37 min
